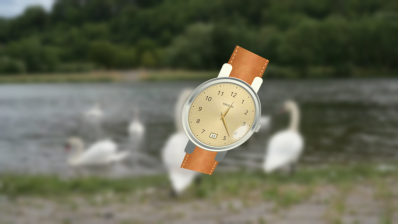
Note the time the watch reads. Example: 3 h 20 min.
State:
12 h 23 min
